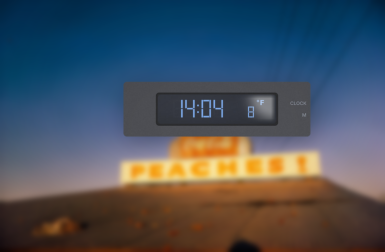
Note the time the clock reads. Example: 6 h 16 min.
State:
14 h 04 min
